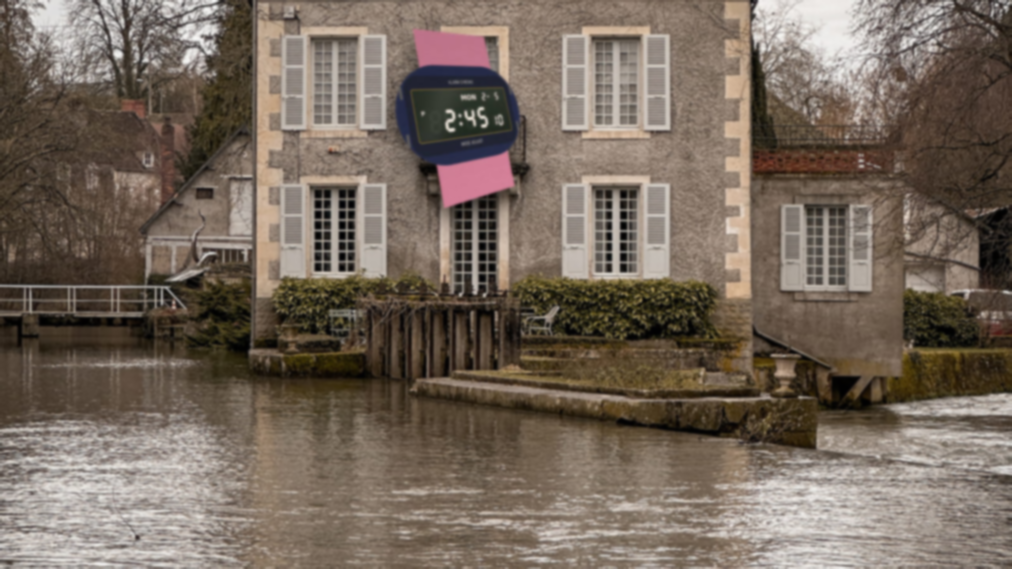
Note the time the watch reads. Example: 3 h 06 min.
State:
2 h 45 min
